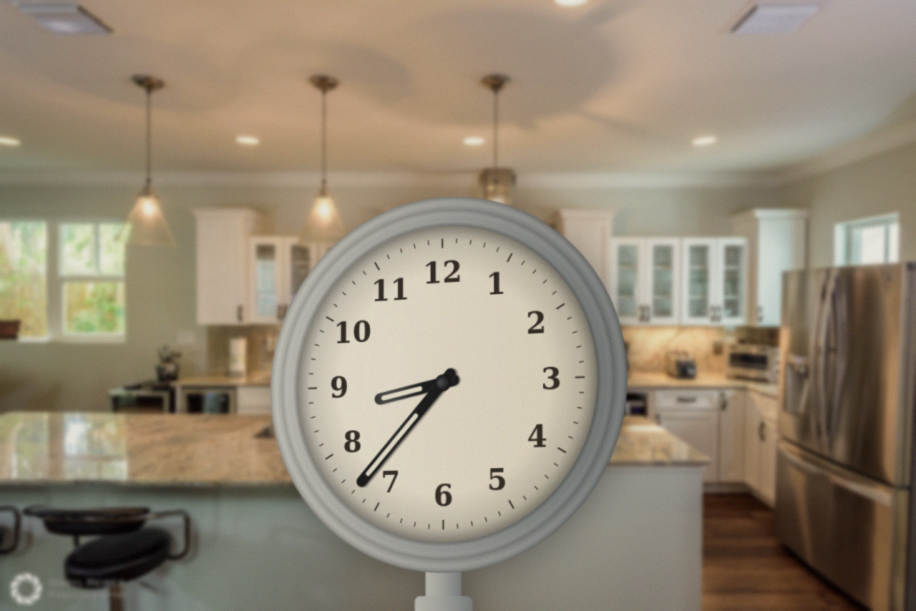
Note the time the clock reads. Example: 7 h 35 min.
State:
8 h 37 min
